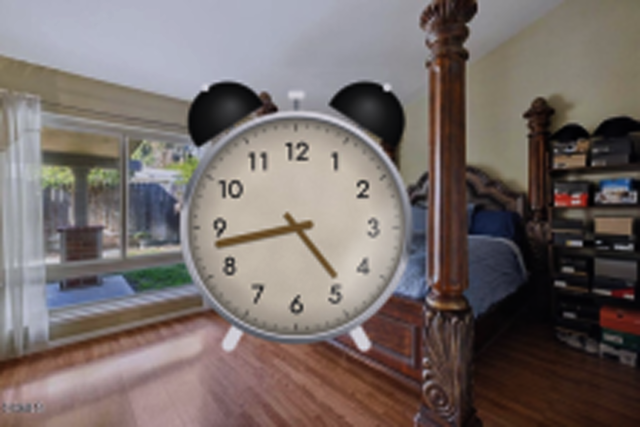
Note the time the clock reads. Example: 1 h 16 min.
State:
4 h 43 min
